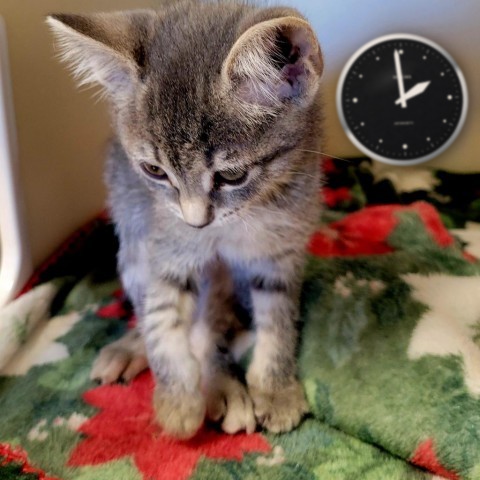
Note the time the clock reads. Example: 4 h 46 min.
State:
1 h 59 min
